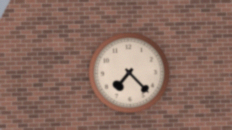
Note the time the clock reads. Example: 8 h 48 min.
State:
7 h 23 min
